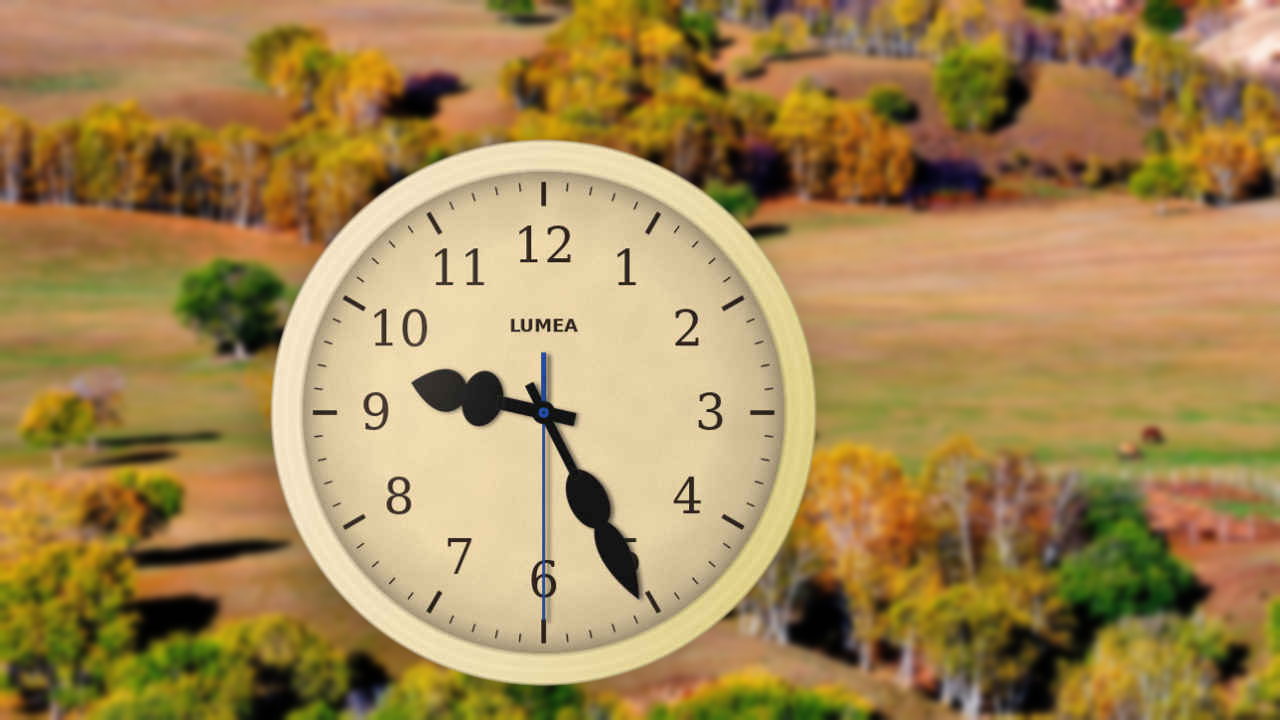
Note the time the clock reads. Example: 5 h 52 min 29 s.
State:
9 h 25 min 30 s
